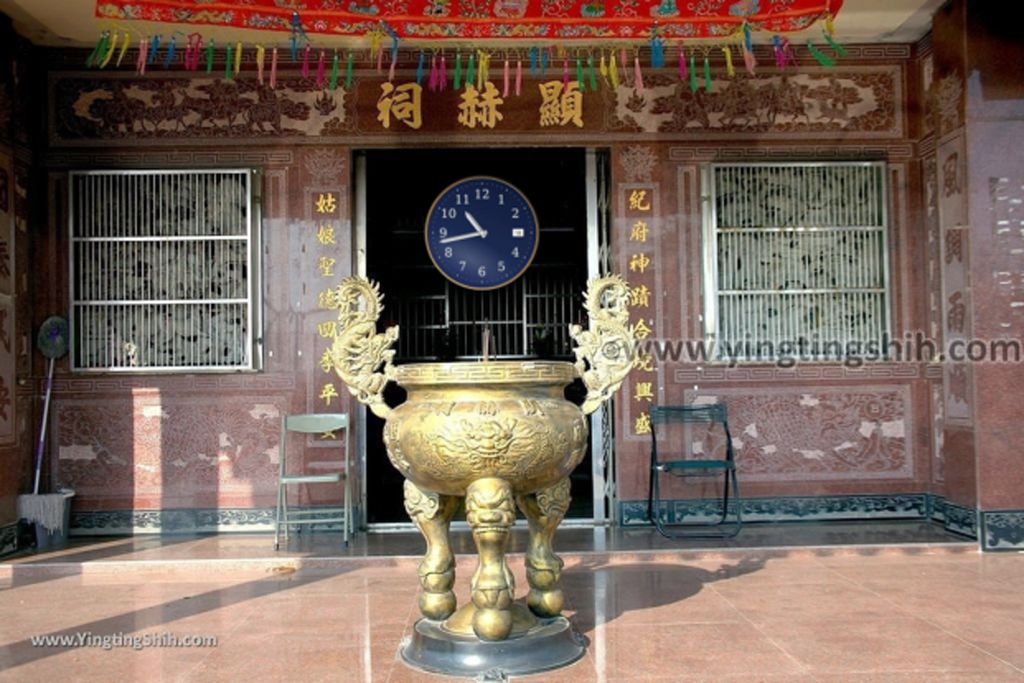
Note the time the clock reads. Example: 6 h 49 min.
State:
10 h 43 min
